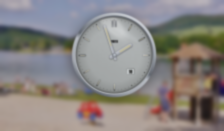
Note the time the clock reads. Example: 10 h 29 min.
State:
1 h 57 min
